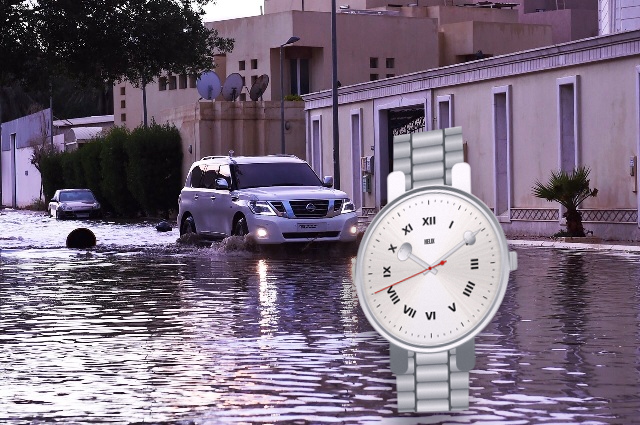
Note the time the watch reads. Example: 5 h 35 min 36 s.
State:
10 h 09 min 42 s
